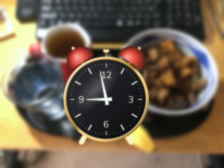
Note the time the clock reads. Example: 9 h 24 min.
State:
8 h 58 min
